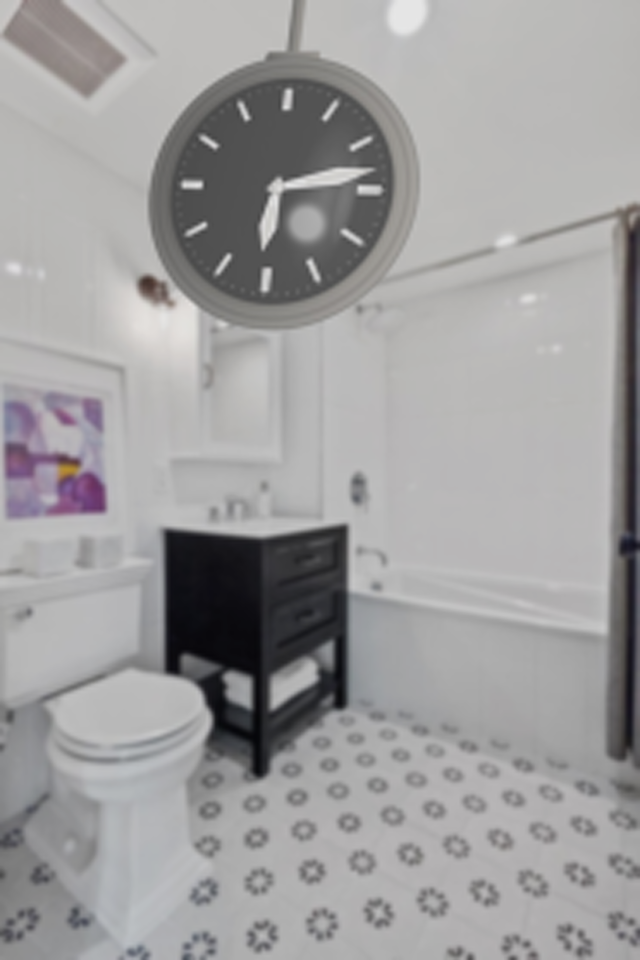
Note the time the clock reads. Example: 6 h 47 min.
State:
6 h 13 min
